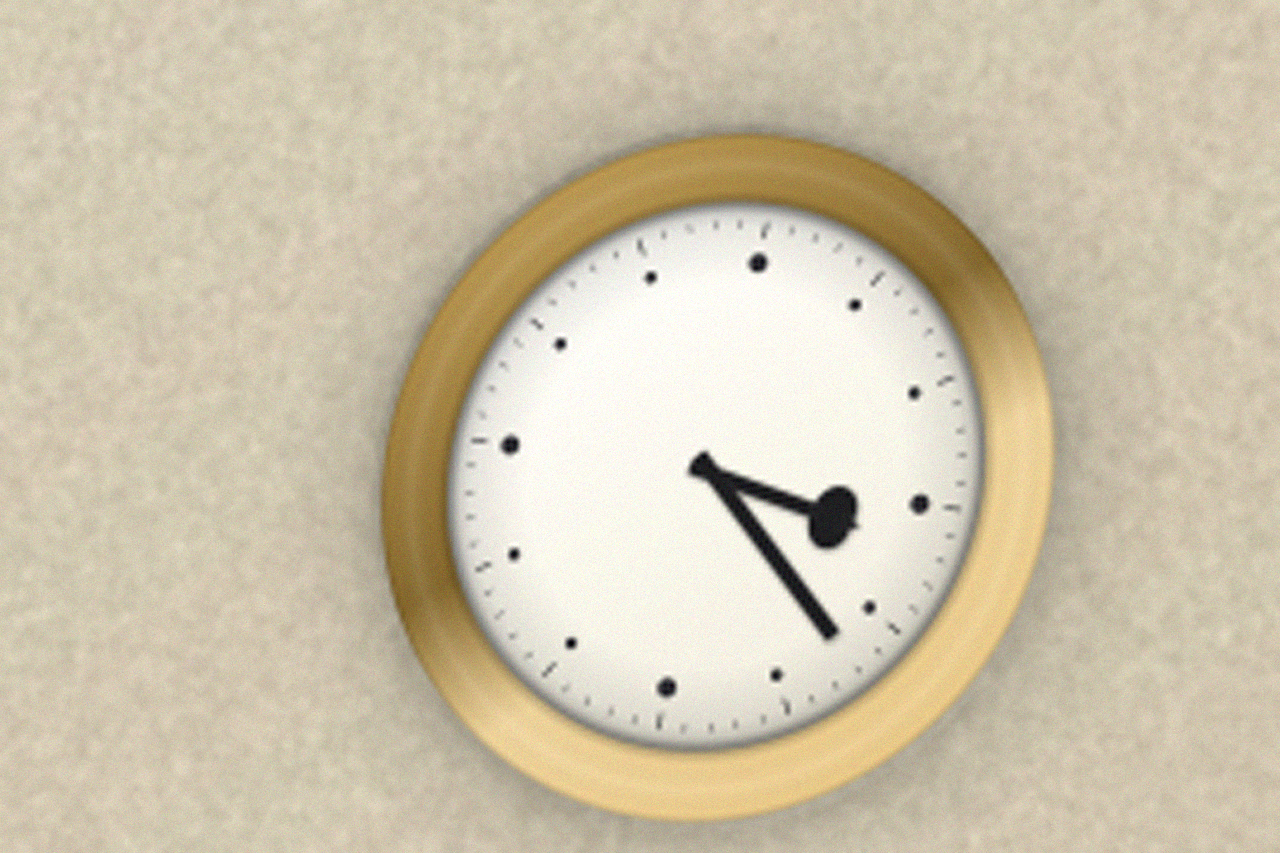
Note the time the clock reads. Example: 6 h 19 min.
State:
3 h 22 min
